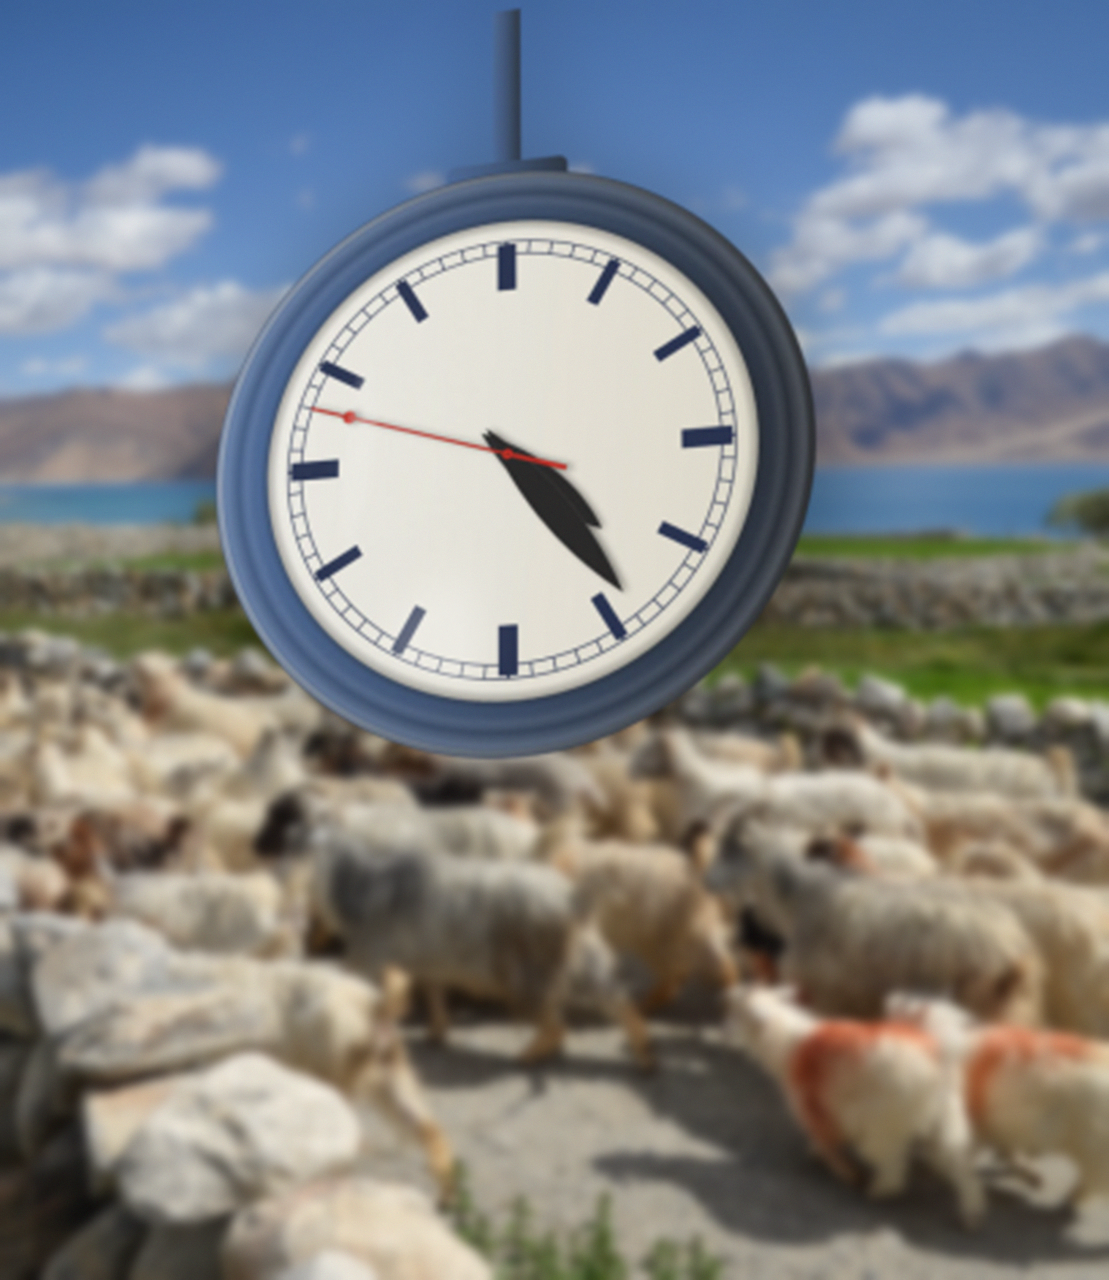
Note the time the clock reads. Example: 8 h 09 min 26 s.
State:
4 h 23 min 48 s
